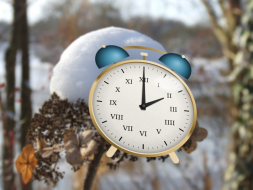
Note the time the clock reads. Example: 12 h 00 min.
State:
2 h 00 min
